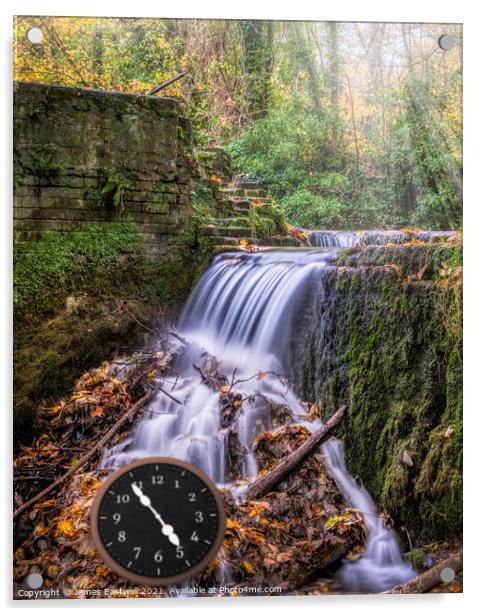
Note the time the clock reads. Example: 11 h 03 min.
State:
4 h 54 min
